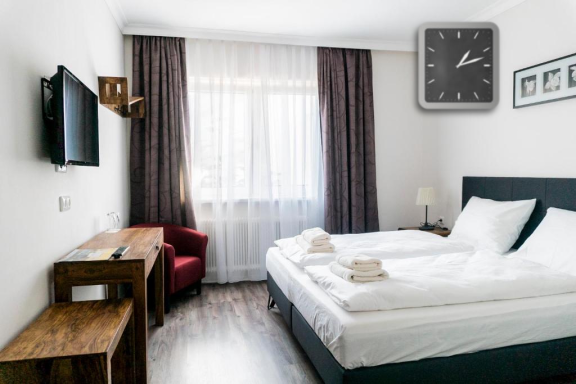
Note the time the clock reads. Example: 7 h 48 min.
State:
1 h 12 min
